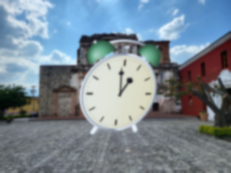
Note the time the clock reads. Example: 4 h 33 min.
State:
12 h 59 min
